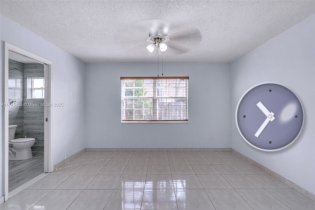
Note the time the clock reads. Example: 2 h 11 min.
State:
10 h 36 min
